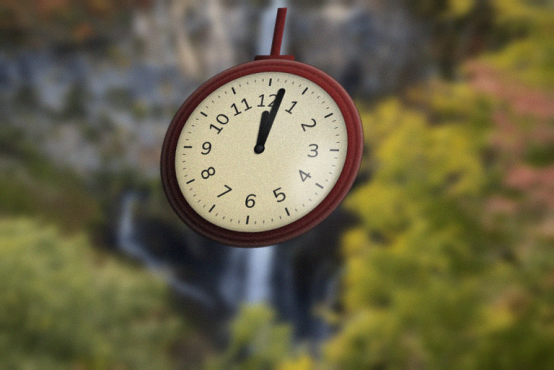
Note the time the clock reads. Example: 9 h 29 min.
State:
12 h 02 min
